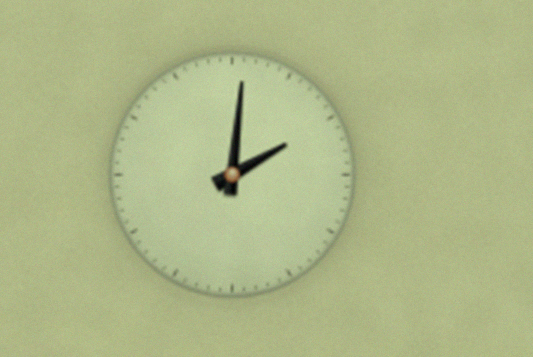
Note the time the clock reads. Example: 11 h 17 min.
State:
2 h 01 min
